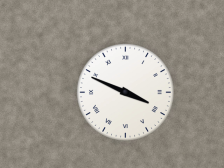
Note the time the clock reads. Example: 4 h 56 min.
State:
3 h 49 min
